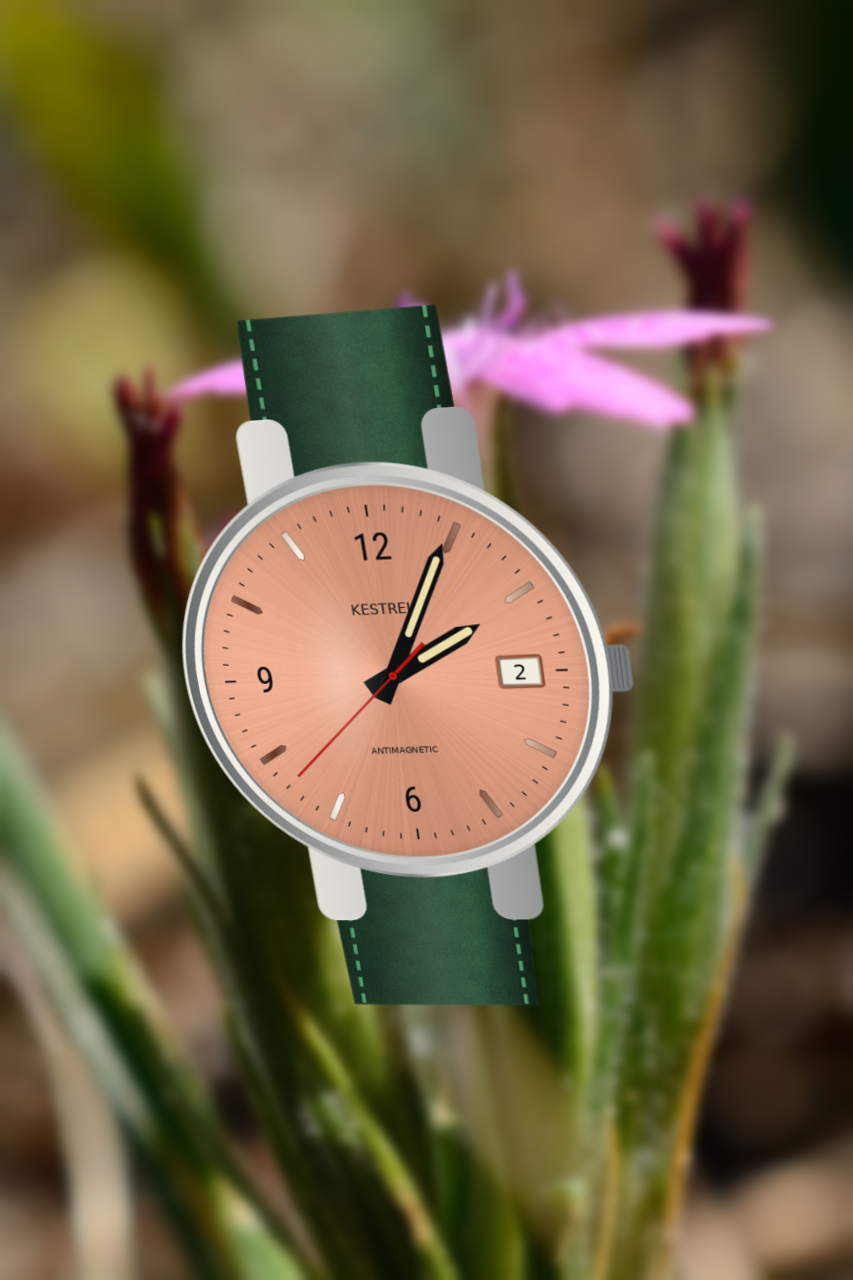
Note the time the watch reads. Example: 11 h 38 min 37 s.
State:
2 h 04 min 38 s
